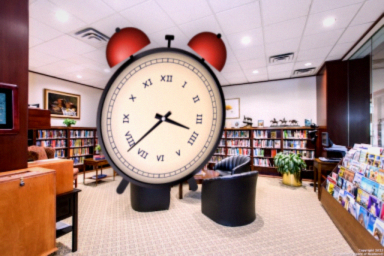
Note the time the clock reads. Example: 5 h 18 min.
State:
3 h 38 min
